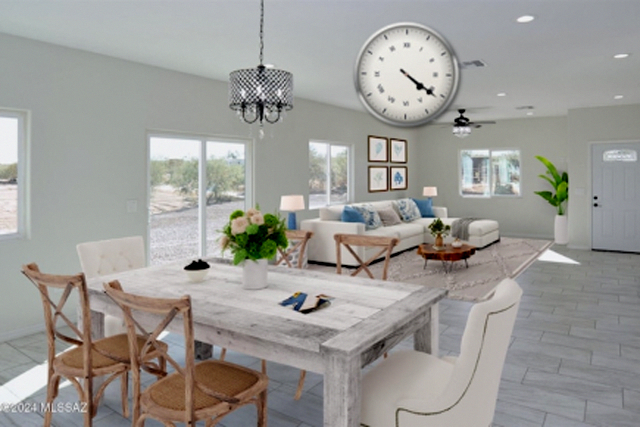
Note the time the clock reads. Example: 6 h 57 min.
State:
4 h 21 min
